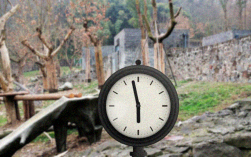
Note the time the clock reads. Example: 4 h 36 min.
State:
5 h 58 min
